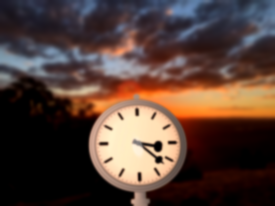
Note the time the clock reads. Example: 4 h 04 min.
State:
3 h 22 min
